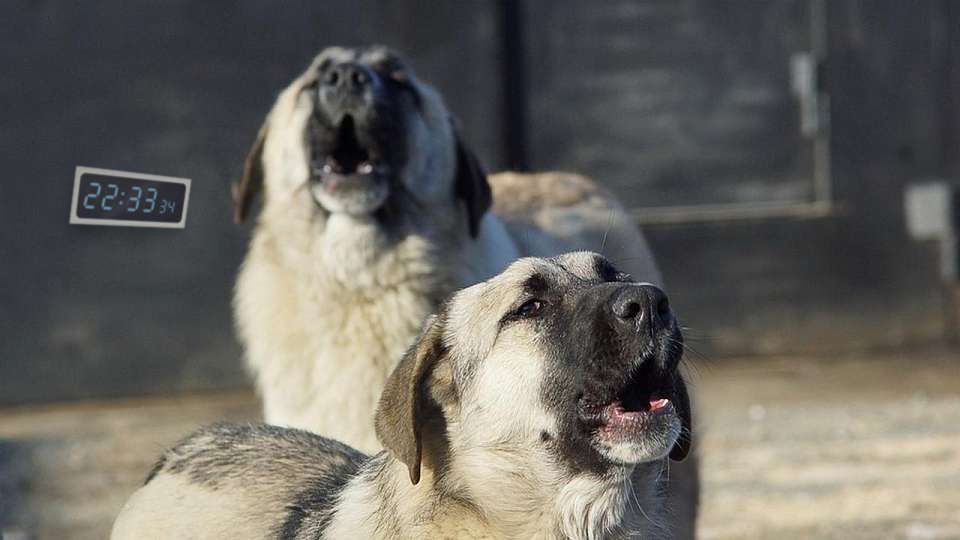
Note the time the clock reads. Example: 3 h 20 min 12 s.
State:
22 h 33 min 34 s
